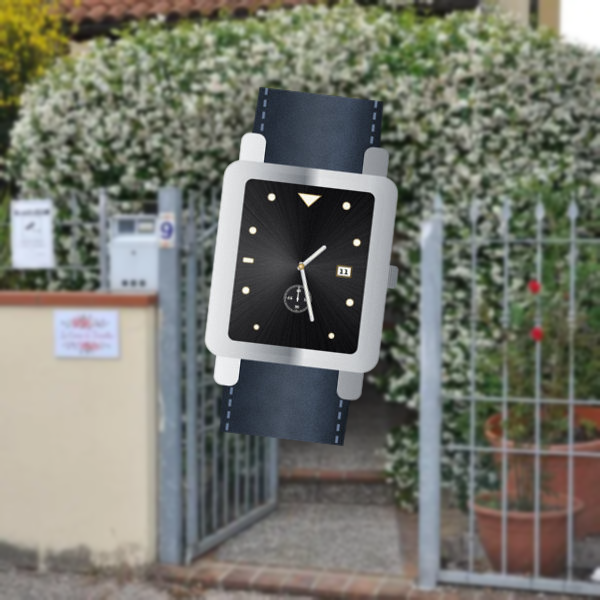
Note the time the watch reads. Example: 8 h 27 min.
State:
1 h 27 min
